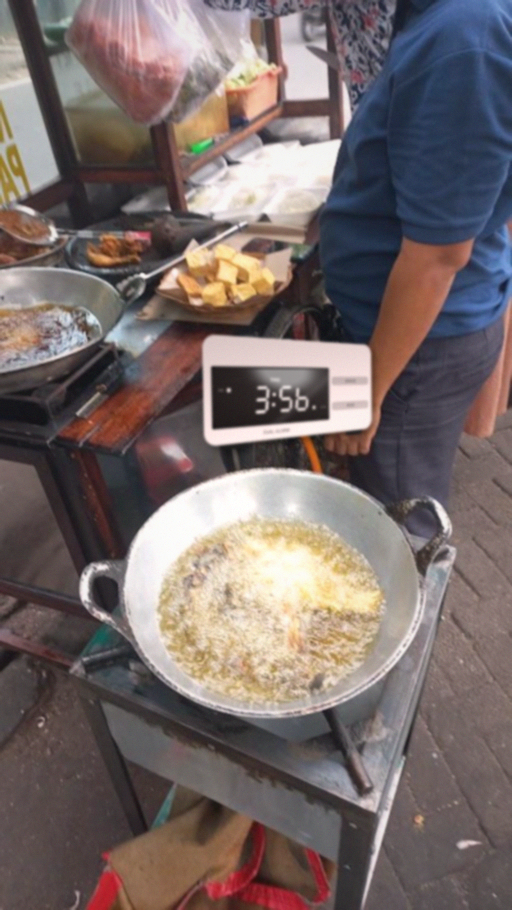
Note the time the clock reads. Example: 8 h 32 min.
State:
3 h 56 min
